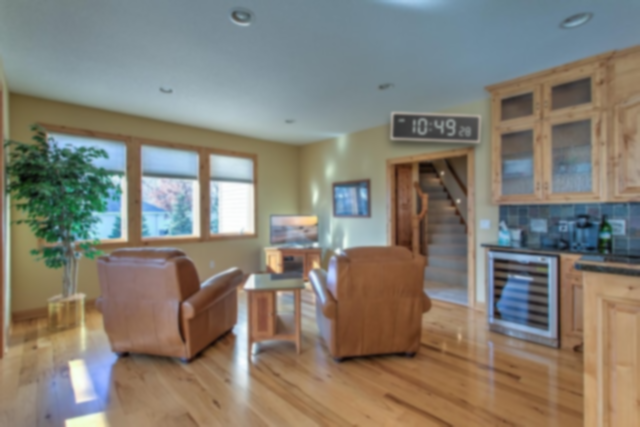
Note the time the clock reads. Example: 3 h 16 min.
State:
10 h 49 min
